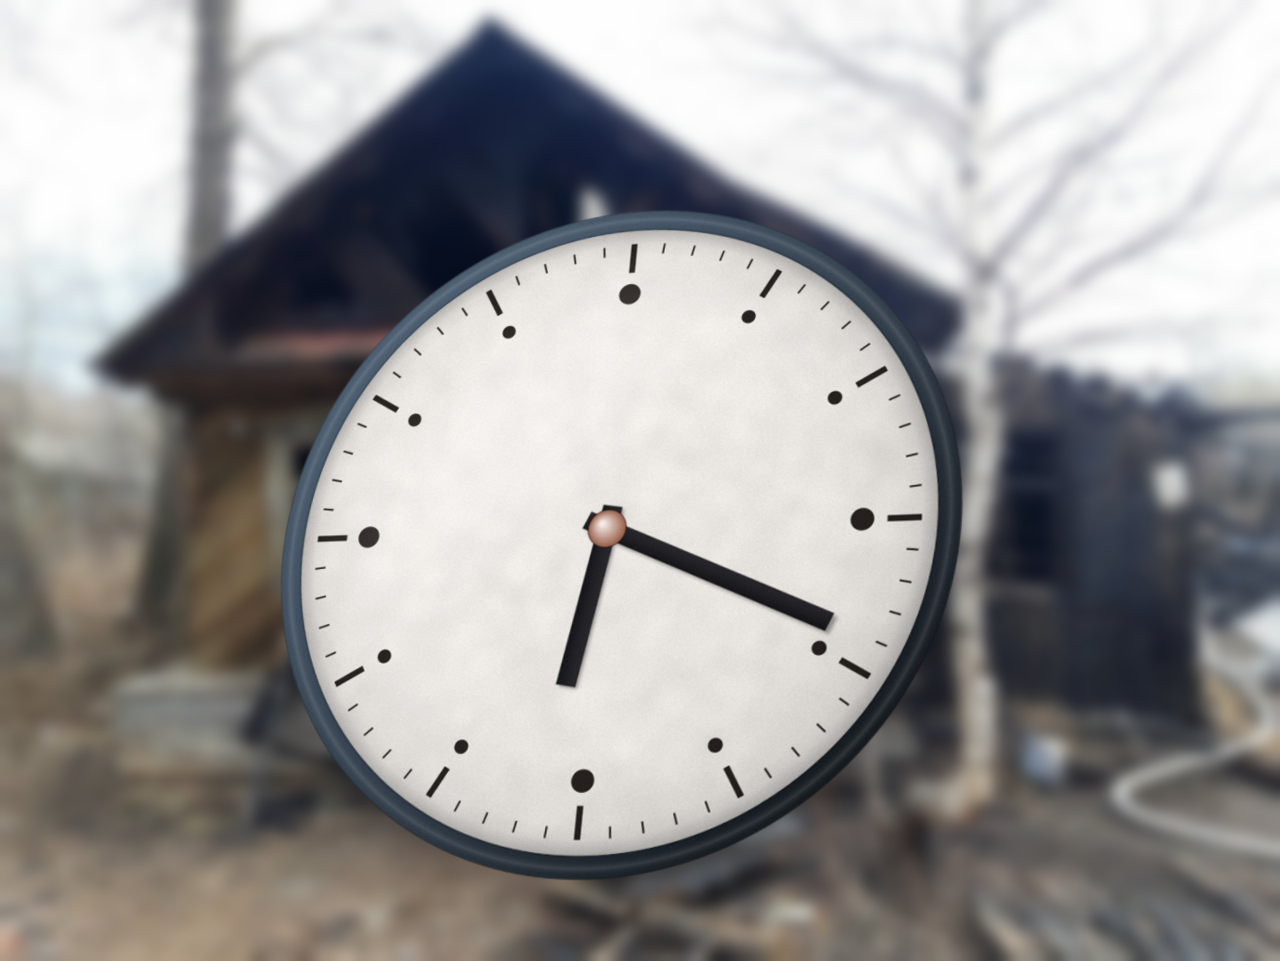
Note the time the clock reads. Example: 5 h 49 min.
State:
6 h 19 min
